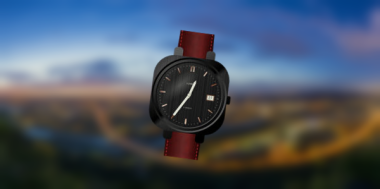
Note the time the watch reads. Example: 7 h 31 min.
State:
12 h 35 min
